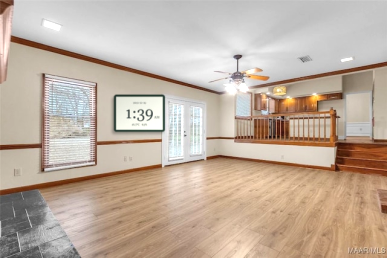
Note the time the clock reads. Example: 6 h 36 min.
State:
1 h 39 min
